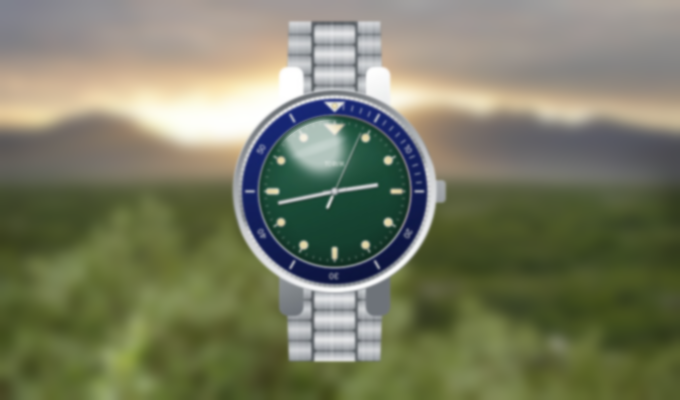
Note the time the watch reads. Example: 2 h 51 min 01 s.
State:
2 h 43 min 04 s
